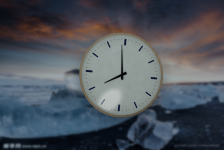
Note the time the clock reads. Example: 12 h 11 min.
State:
7 h 59 min
